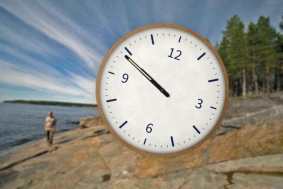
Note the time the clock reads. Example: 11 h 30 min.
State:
9 h 49 min
